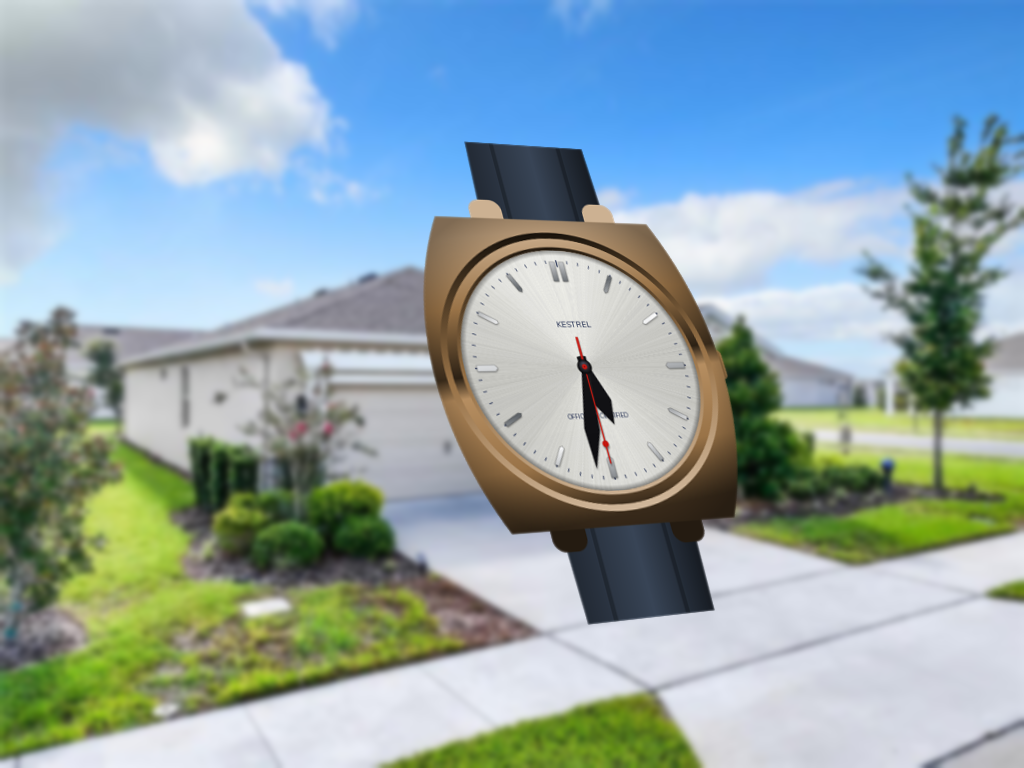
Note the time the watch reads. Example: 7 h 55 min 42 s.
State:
5 h 31 min 30 s
